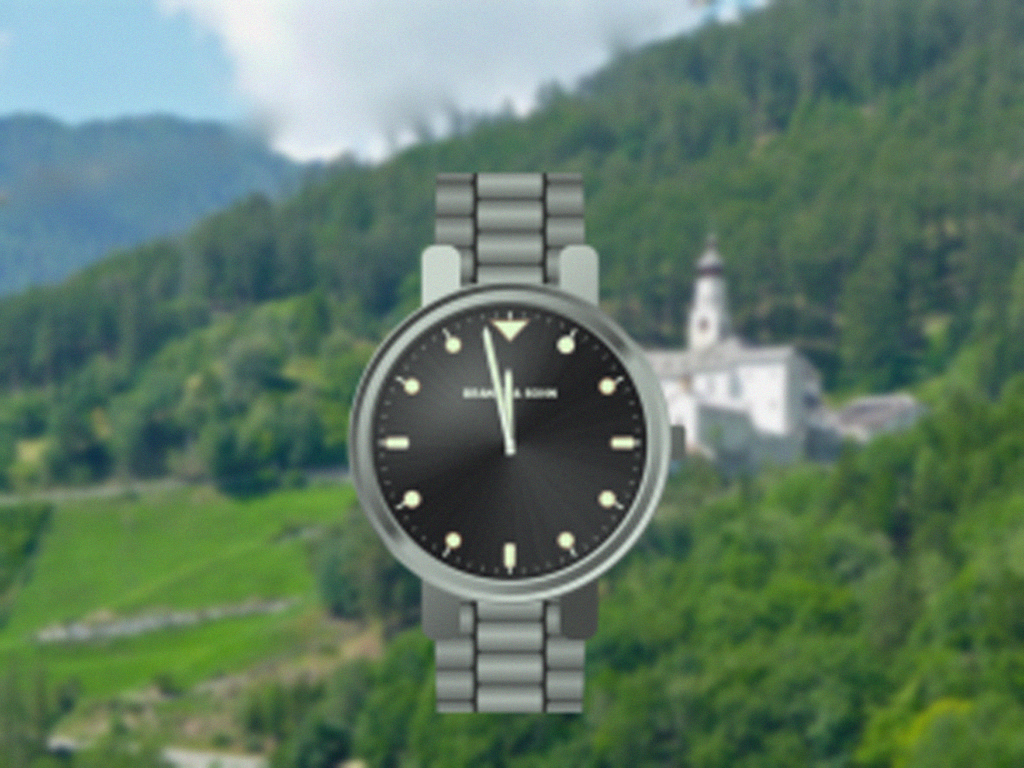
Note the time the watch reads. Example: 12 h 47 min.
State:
11 h 58 min
